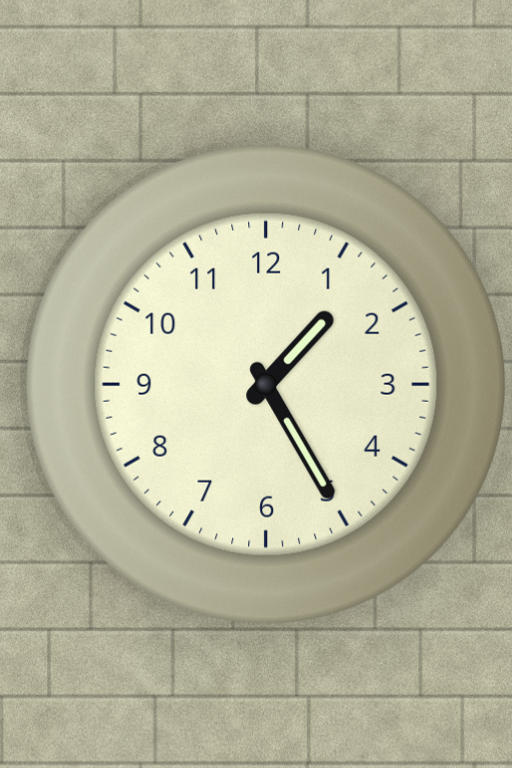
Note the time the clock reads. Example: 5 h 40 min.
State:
1 h 25 min
